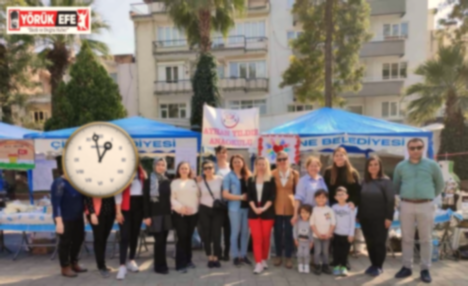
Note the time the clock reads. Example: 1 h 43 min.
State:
12 h 58 min
